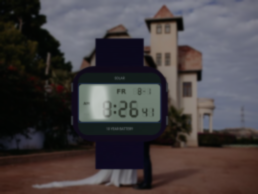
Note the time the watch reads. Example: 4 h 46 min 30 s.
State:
8 h 26 min 41 s
